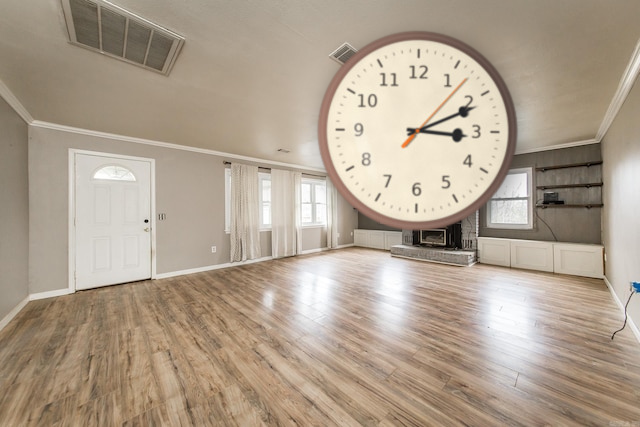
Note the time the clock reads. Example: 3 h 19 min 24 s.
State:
3 h 11 min 07 s
